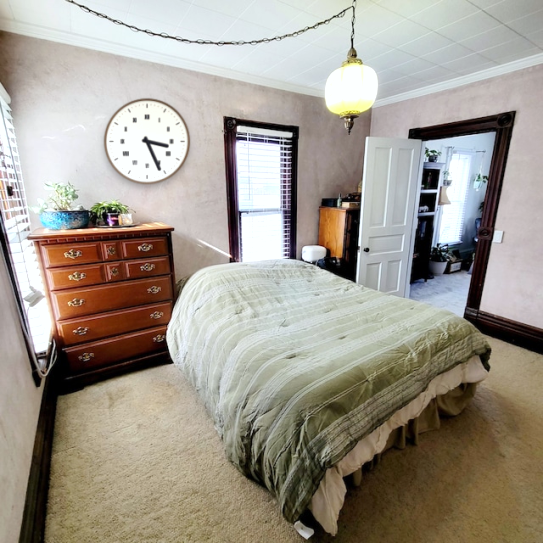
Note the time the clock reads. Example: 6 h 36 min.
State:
3 h 26 min
